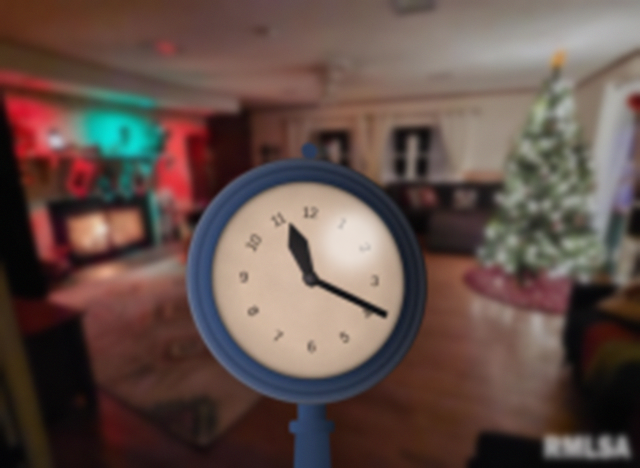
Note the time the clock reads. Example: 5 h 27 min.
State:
11 h 19 min
